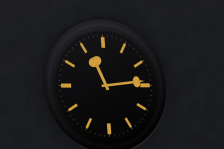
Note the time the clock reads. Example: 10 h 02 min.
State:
11 h 14 min
